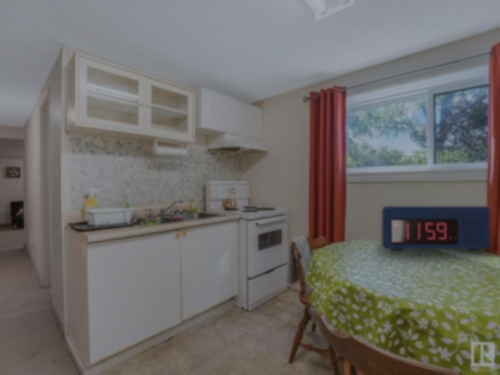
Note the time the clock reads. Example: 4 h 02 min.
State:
11 h 59 min
